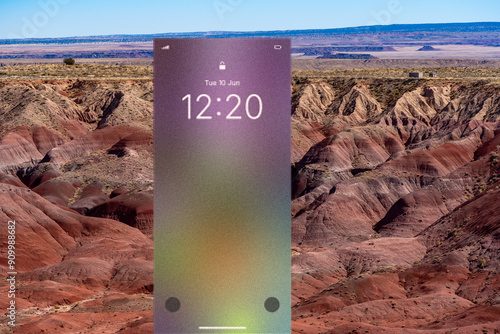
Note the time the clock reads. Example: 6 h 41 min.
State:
12 h 20 min
